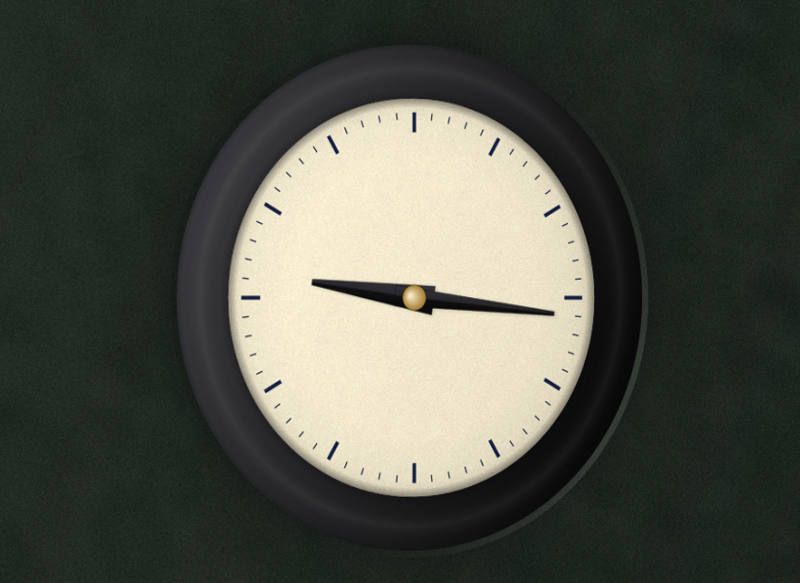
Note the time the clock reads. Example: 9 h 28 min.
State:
9 h 16 min
